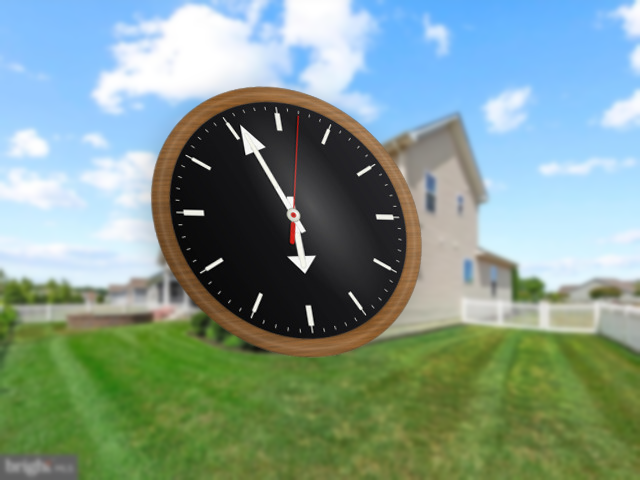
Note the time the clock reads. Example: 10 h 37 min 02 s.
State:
5 h 56 min 02 s
